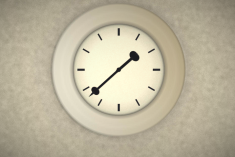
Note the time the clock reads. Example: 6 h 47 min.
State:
1 h 38 min
